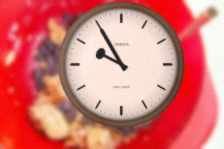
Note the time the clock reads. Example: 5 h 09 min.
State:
9 h 55 min
